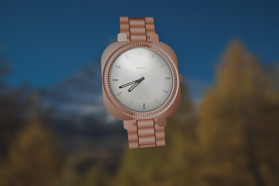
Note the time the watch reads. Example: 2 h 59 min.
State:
7 h 42 min
